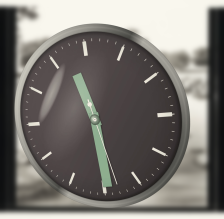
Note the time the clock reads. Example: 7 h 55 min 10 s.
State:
11 h 29 min 28 s
